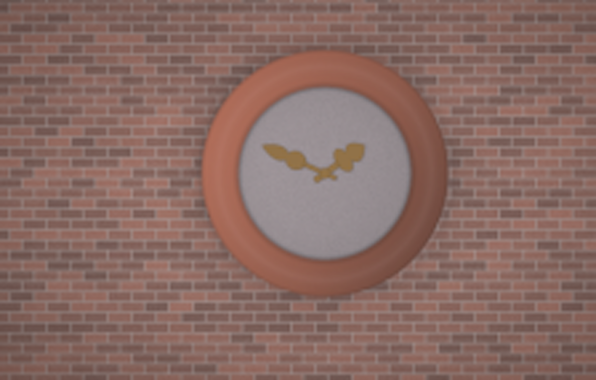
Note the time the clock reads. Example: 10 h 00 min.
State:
1 h 49 min
